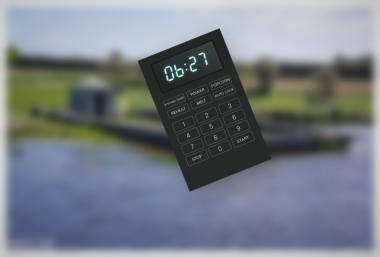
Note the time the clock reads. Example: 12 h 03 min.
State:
6 h 27 min
